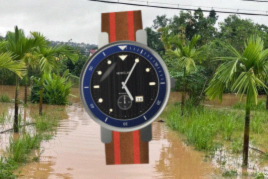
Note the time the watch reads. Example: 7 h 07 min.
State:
5 h 05 min
